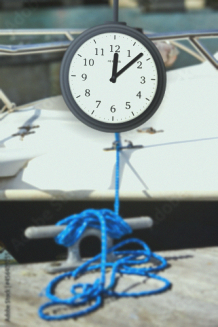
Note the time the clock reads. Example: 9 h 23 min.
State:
12 h 08 min
